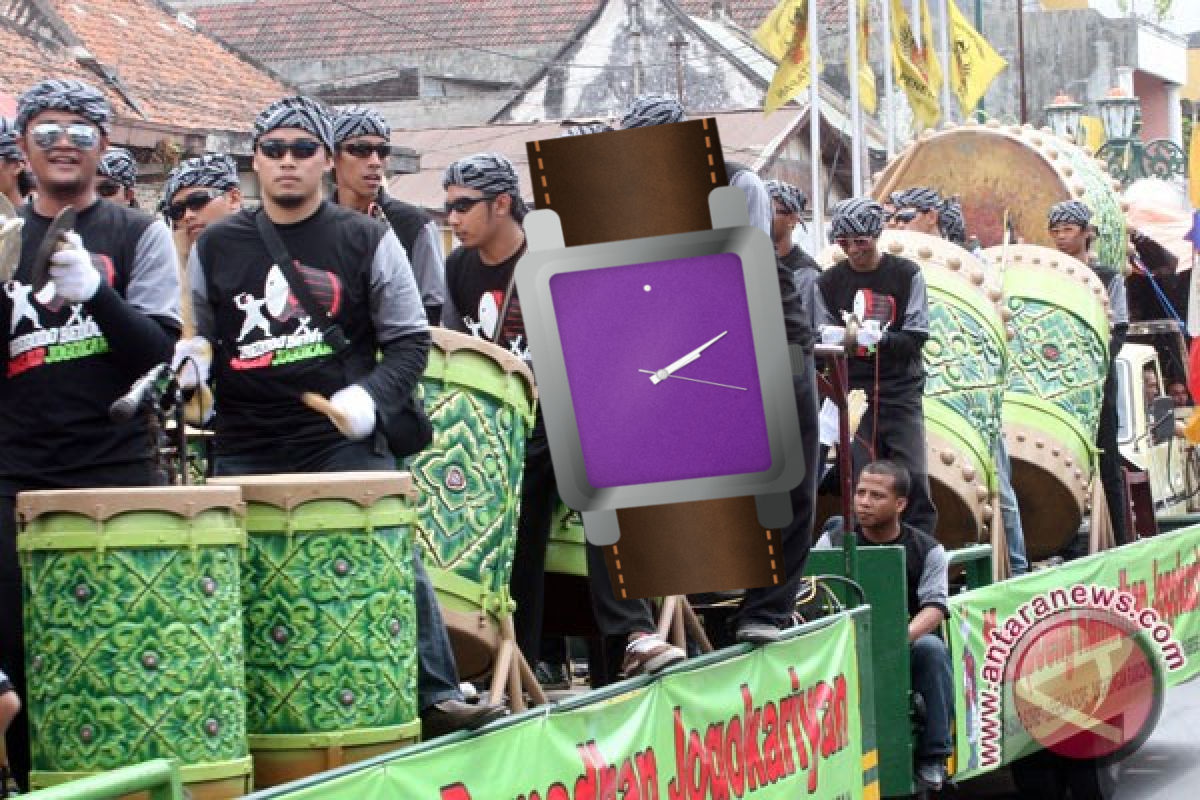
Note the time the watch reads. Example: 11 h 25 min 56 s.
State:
2 h 10 min 18 s
